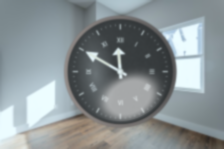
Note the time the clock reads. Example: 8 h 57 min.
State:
11 h 50 min
